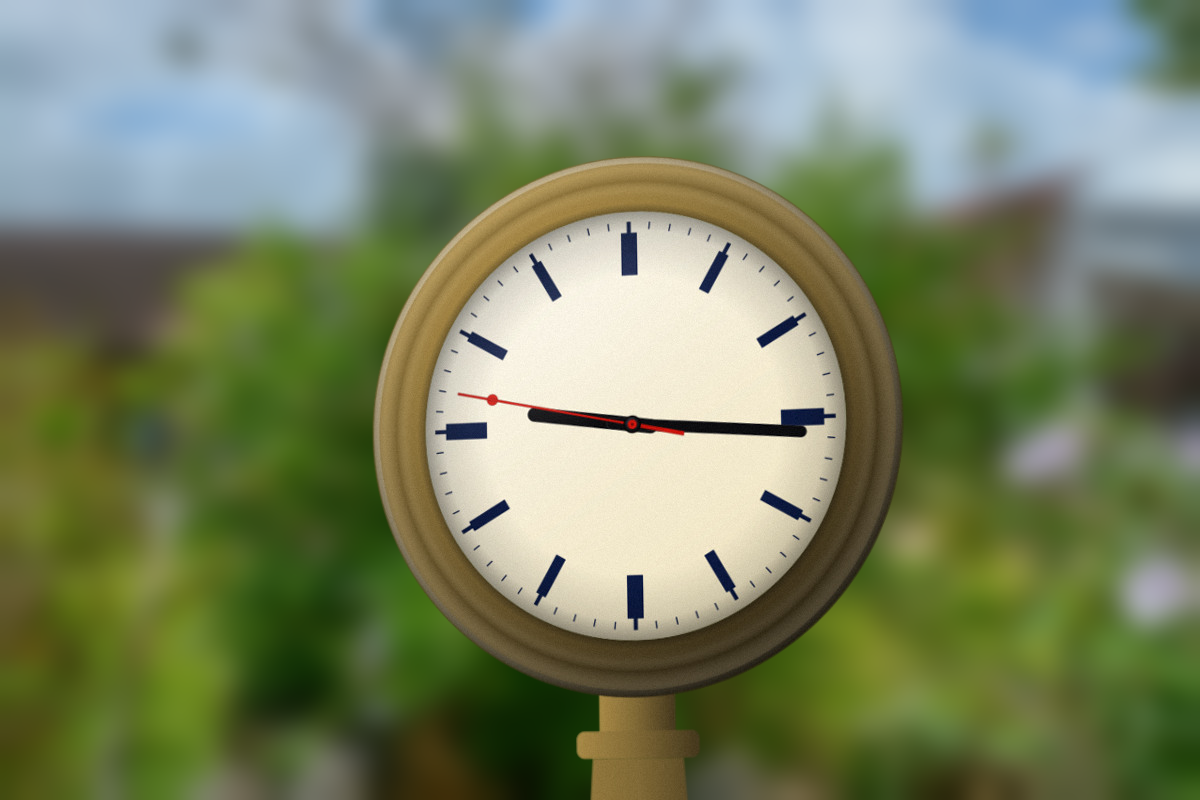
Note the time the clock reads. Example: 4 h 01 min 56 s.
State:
9 h 15 min 47 s
